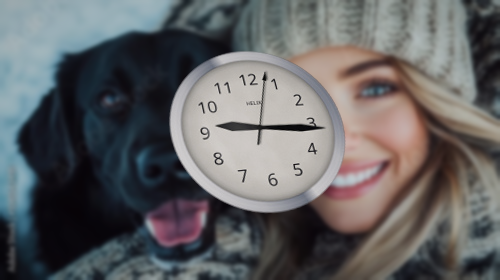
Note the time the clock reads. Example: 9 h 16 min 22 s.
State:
9 h 16 min 03 s
